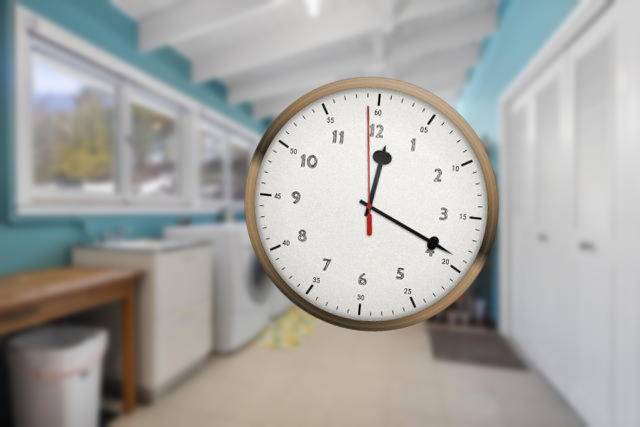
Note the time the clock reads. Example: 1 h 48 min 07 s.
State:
12 h 18 min 59 s
